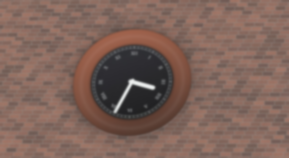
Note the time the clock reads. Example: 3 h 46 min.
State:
3 h 34 min
